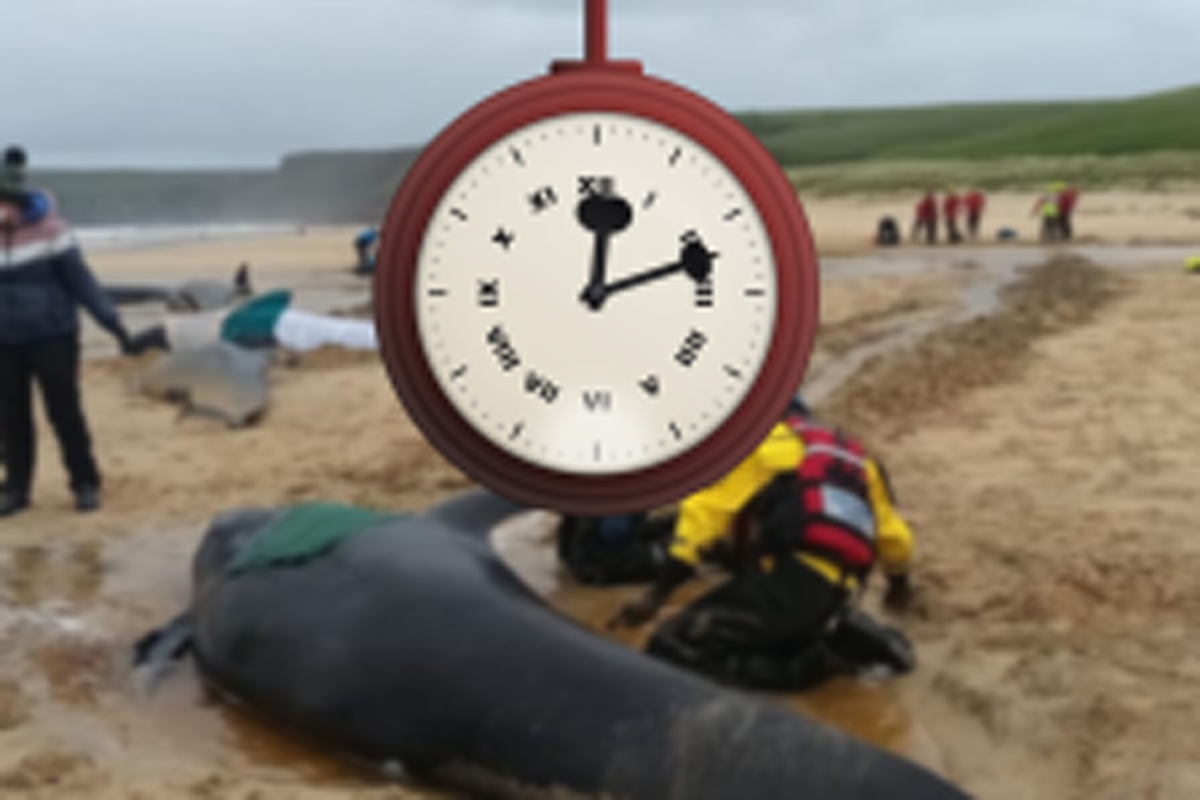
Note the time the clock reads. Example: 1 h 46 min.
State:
12 h 12 min
